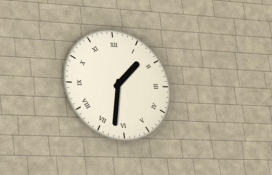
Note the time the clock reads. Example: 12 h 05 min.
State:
1 h 32 min
